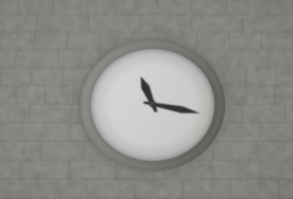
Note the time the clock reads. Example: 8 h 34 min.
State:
11 h 17 min
